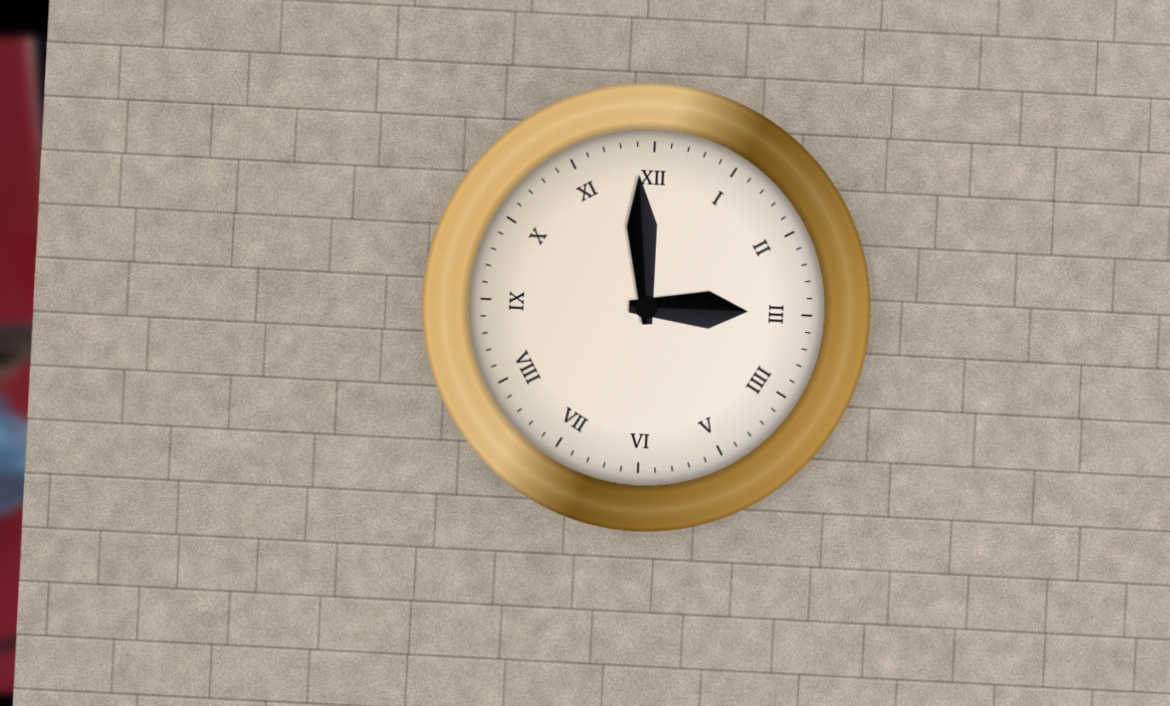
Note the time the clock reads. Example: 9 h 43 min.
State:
2 h 59 min
